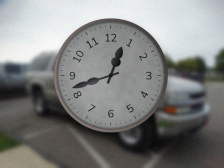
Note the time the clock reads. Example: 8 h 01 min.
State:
12 h 42 min
